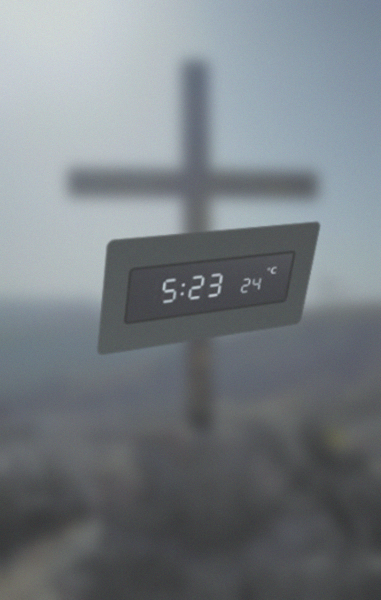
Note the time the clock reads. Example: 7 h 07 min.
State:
5 h 23 min
